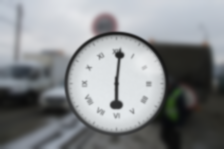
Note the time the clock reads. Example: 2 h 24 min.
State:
6 h 01 min
